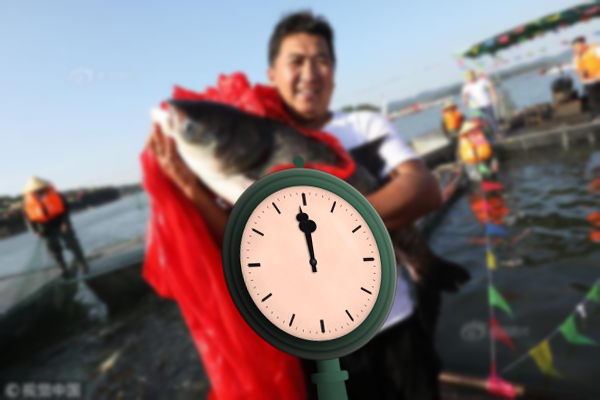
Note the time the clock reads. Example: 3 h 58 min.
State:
11 h 59 min
